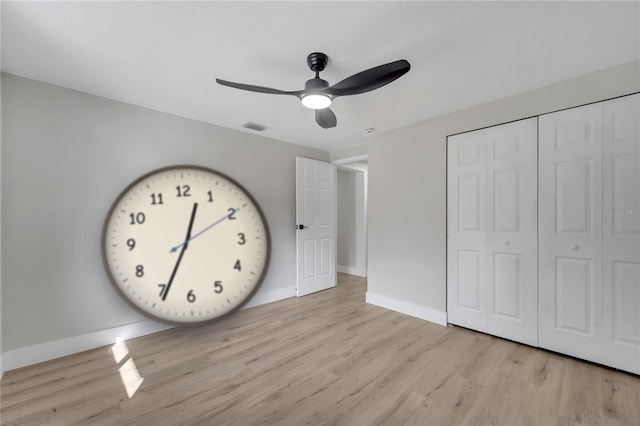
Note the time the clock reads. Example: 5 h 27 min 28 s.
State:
12 h 34 min 10 s
